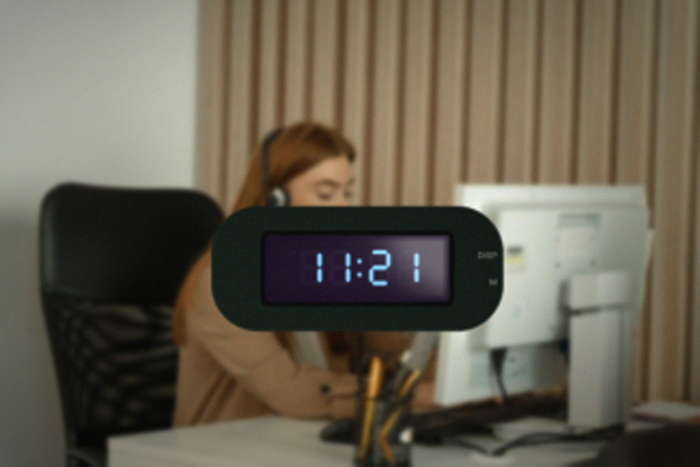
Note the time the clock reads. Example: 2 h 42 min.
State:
11 h 21 min
